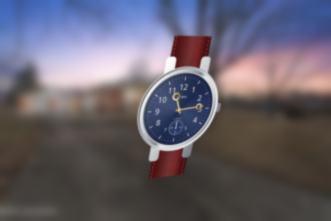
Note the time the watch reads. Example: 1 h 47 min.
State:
11 h 14 min
